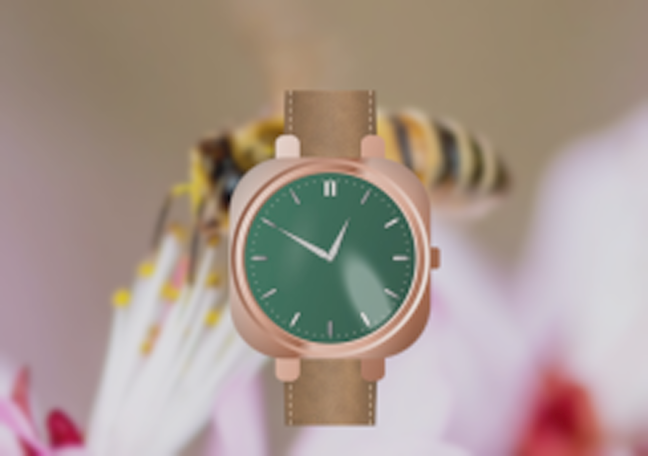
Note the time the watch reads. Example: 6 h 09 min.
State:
12 h 50 min
